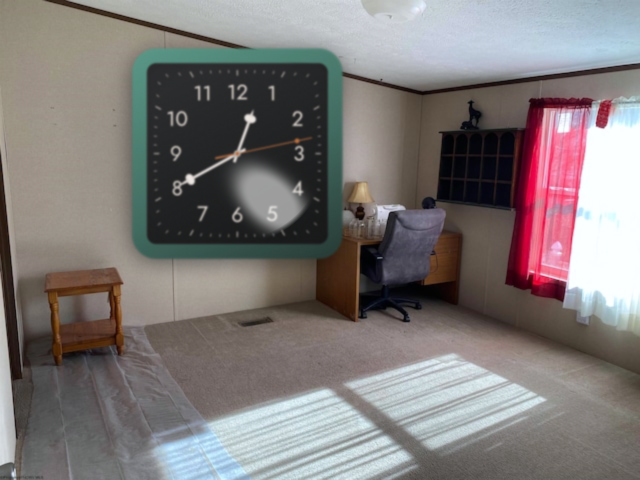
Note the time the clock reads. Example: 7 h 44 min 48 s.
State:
12 h 40 min 13 s
